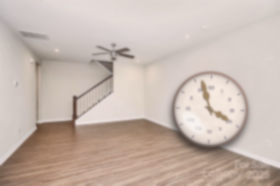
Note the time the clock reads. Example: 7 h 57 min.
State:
3 h 57 min
